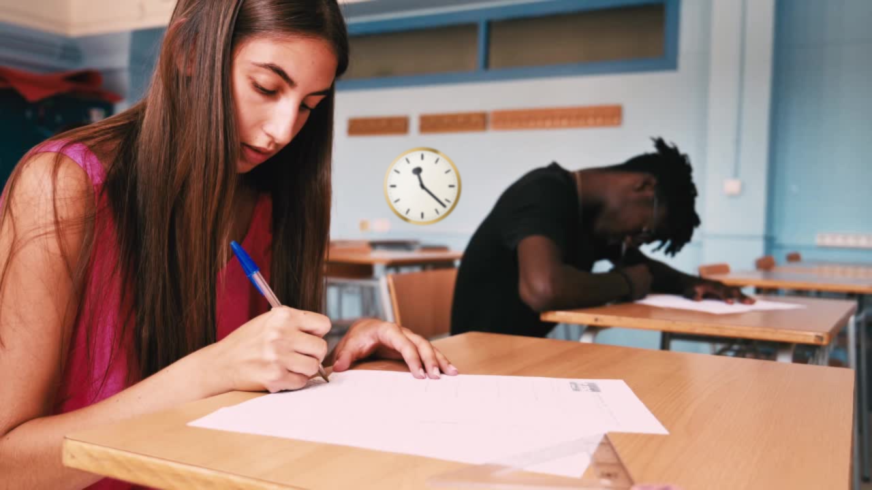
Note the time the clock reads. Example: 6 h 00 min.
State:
11 h 22 min
